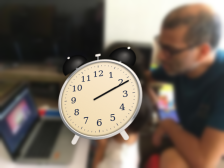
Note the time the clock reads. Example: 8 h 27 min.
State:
2 h 11 min
